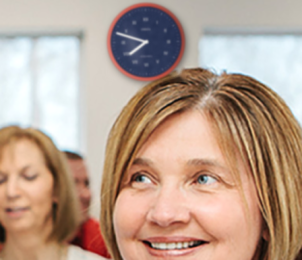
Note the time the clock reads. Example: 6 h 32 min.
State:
7 h 48 min
